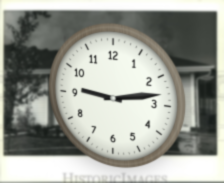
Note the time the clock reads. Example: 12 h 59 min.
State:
9 h 13 min
